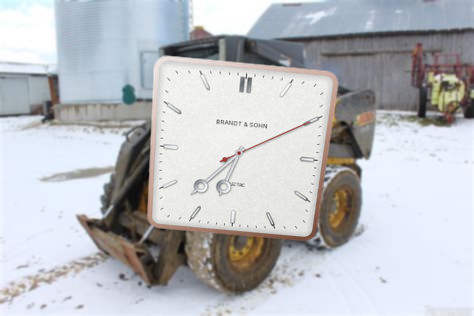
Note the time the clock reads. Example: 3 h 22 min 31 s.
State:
6 h 37 min 10 s
